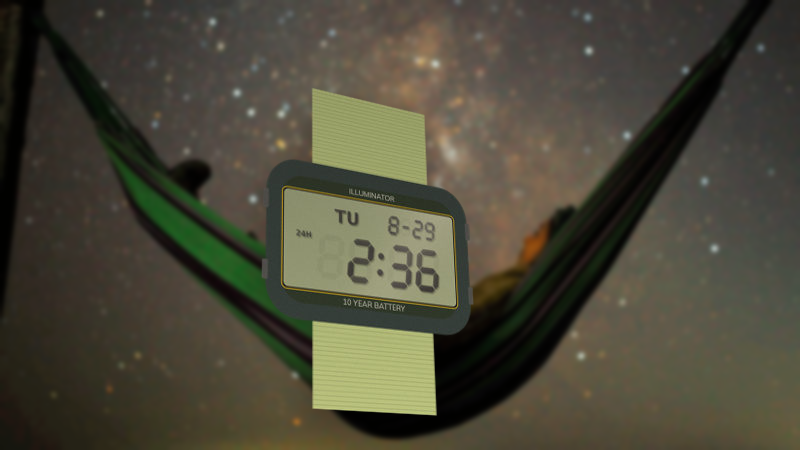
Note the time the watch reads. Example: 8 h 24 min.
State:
2 h 36 min
